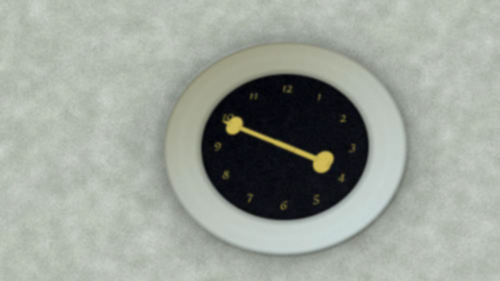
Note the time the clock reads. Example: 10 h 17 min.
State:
3 h 49 min
